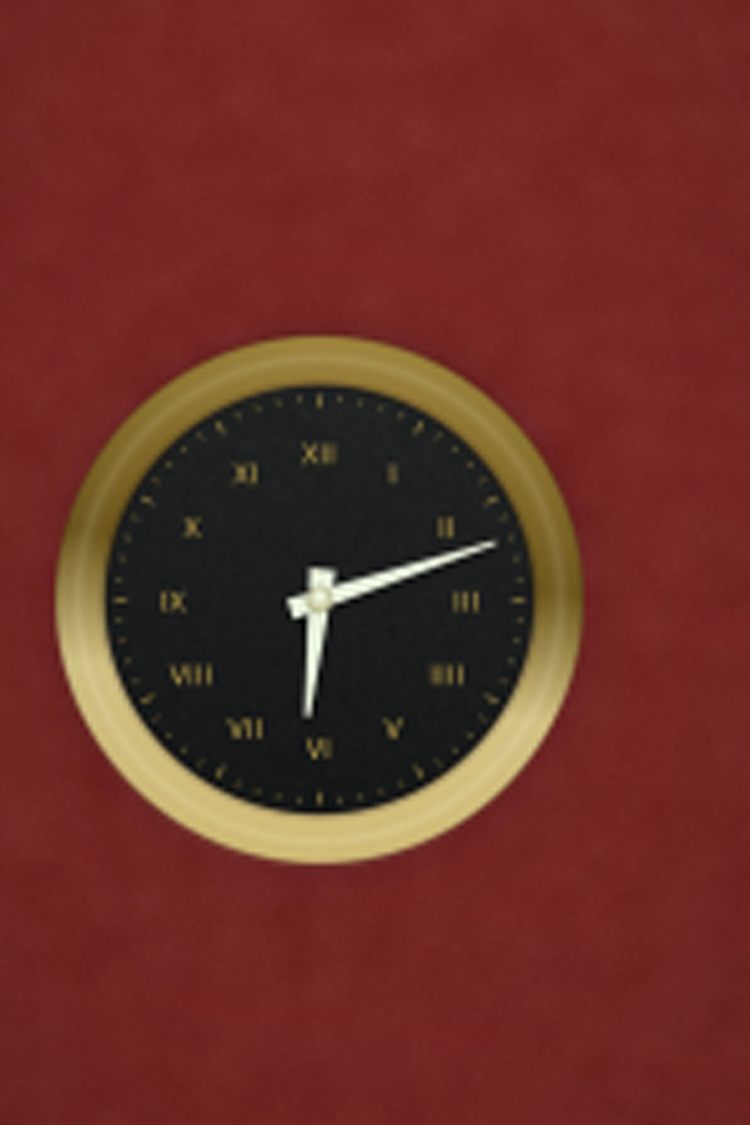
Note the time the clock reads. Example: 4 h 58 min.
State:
6 h 12 min
